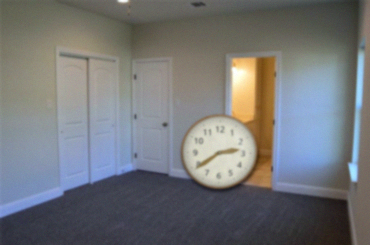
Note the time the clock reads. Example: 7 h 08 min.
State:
2 h 39 min
